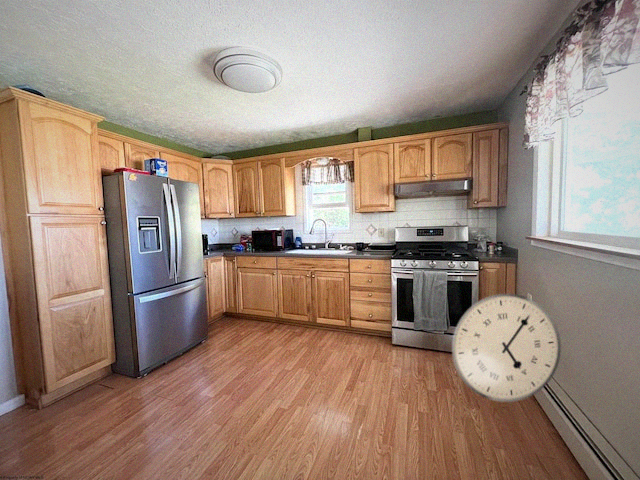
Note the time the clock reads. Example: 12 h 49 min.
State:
5 h 07 min
